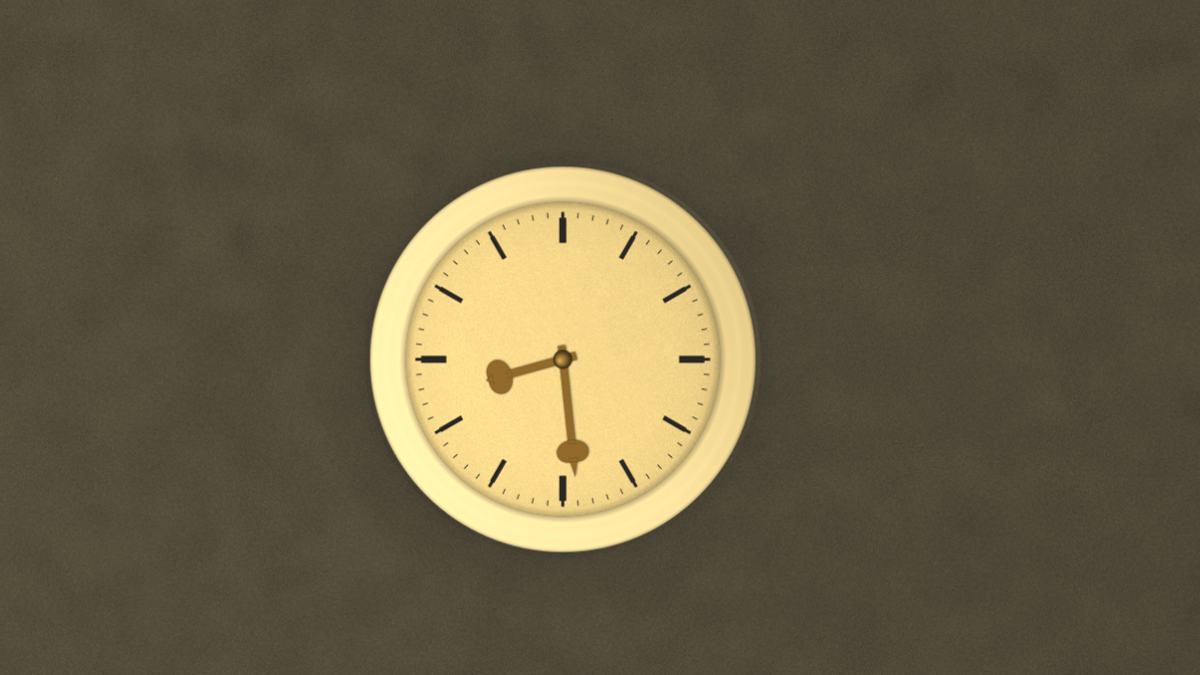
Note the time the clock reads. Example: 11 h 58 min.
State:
8 h 29 min
